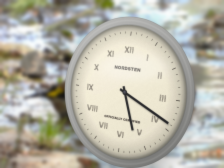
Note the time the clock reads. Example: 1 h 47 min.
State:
5 h 19 min
